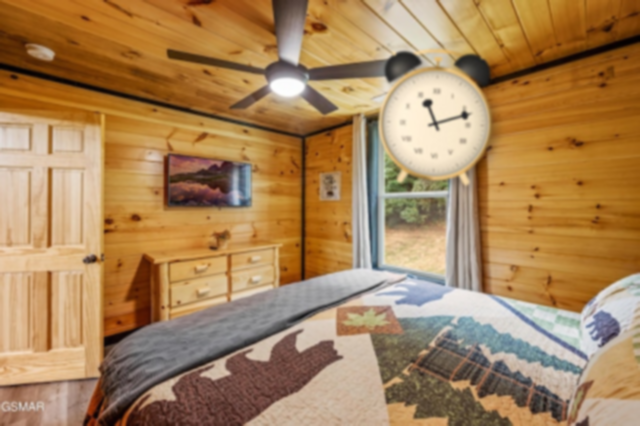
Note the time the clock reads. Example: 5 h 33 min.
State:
11 h 12 min
